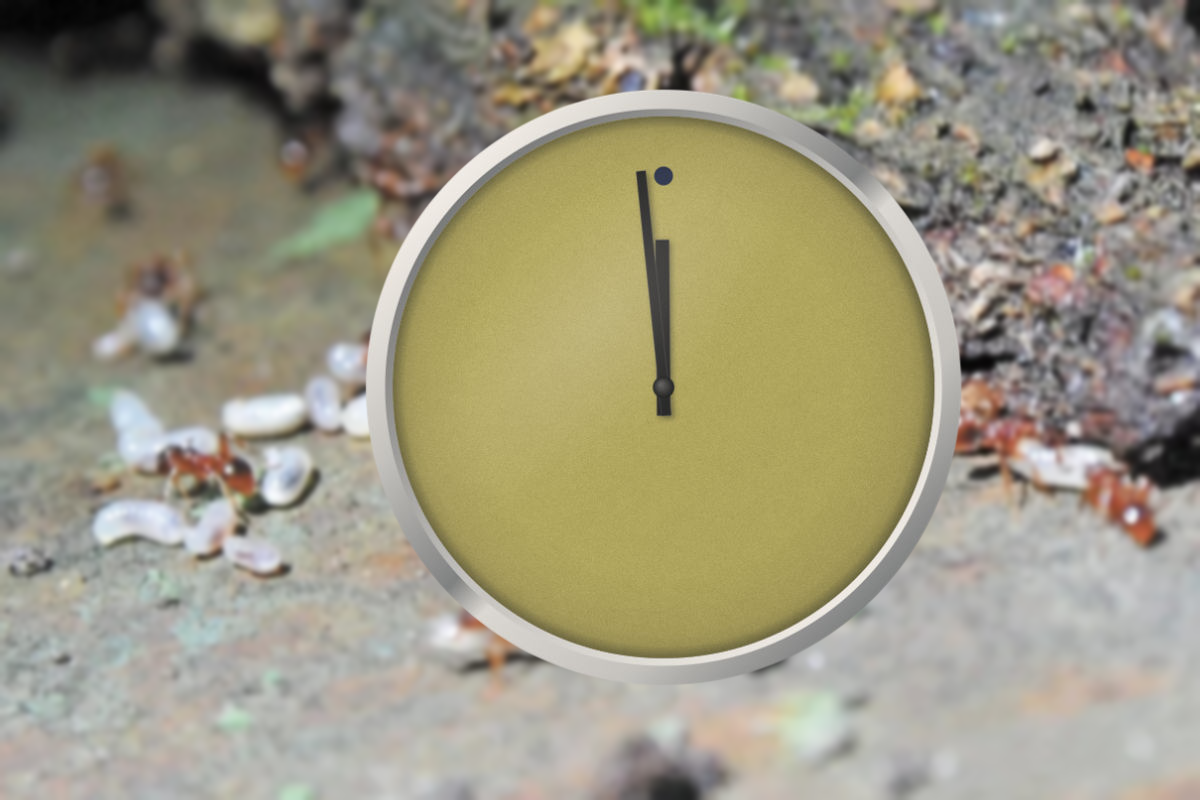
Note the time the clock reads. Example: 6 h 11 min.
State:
11 h 59 min
